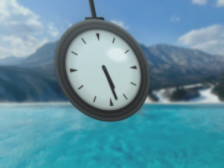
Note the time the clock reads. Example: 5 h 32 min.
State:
5 h 28 min
